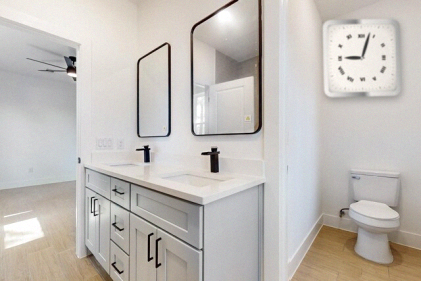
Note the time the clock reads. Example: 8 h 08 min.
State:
9 h 03 min
